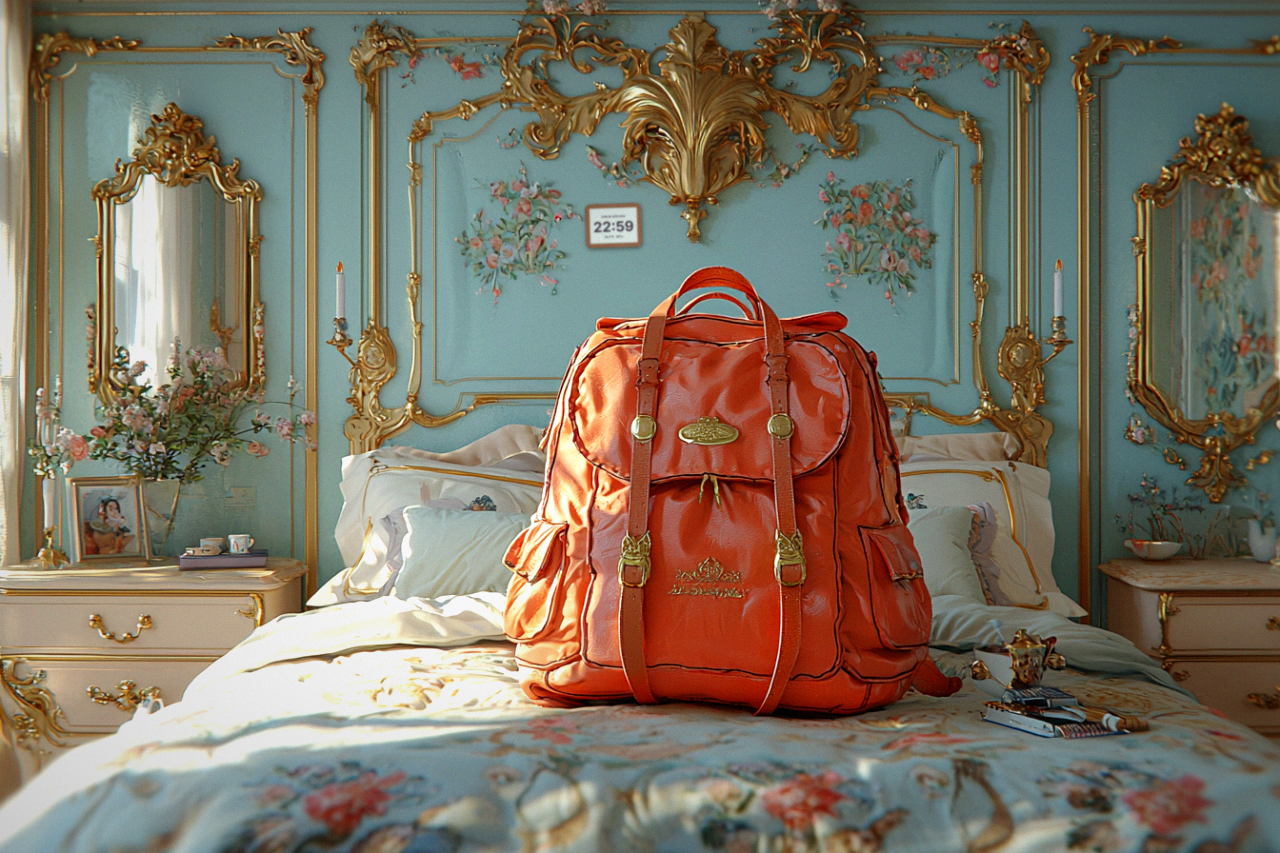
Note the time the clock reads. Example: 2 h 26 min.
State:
22 h 59 min
